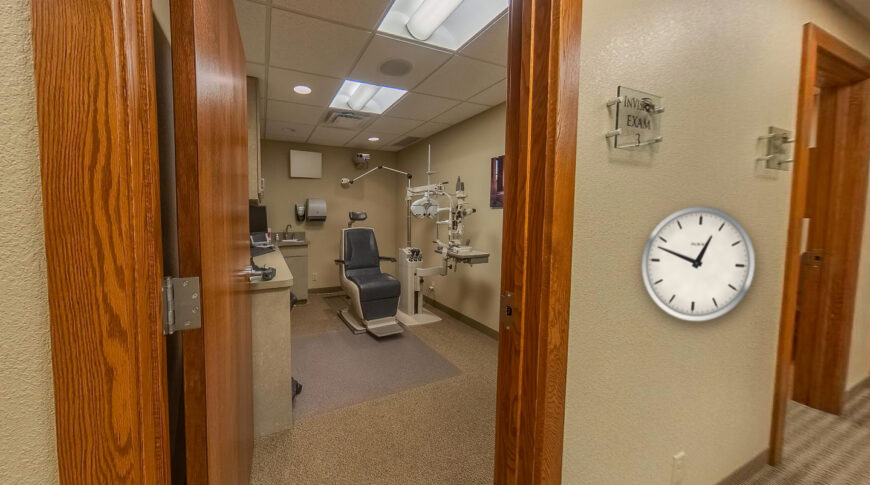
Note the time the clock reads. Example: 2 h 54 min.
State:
12 h 48 min
